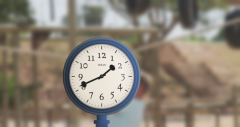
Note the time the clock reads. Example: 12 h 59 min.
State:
1 h 41 min
